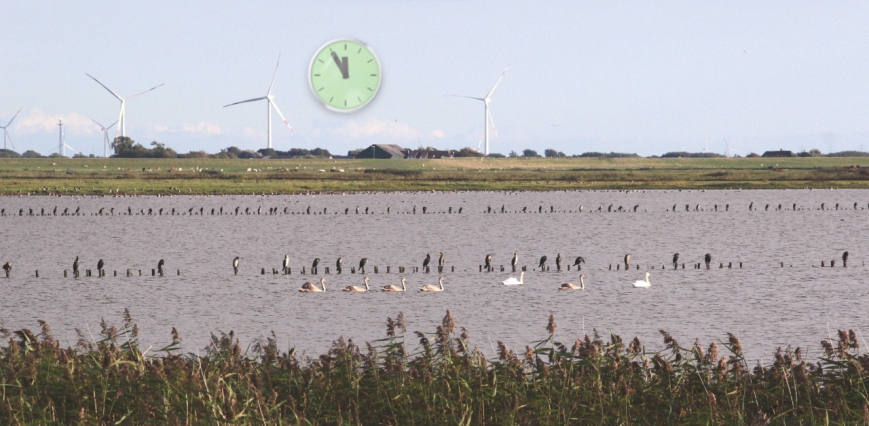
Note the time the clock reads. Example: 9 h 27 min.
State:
11 h 55 min
